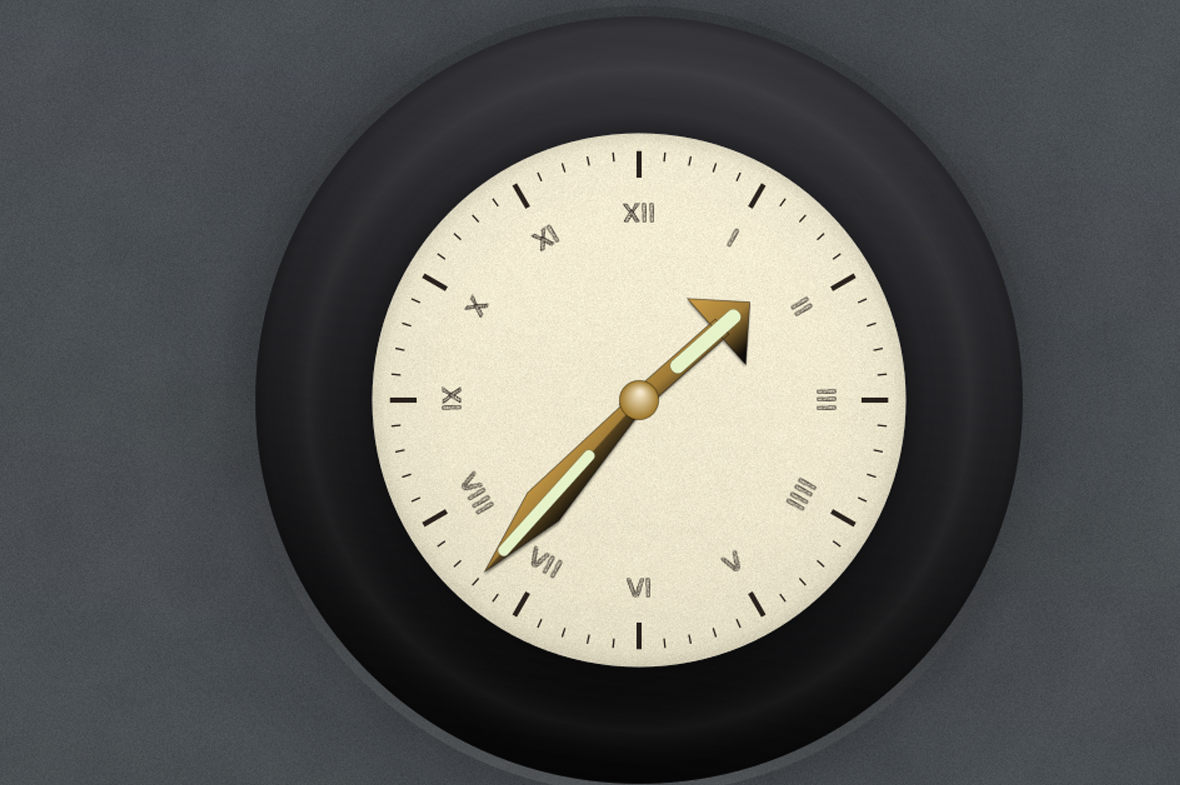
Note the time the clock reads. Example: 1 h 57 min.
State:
1 h 37 min
